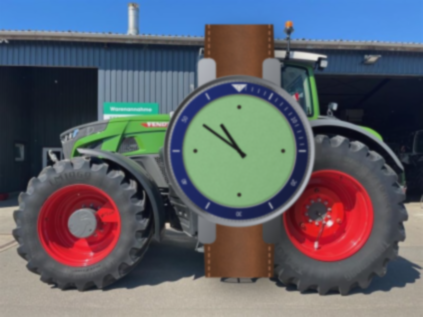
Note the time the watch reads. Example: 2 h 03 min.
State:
10 h 51 min
